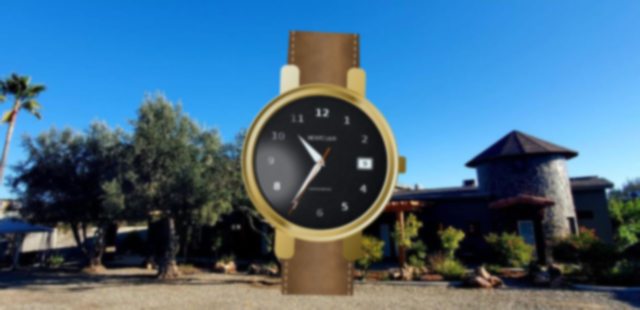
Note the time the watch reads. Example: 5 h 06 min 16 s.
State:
10 h 35 min 35 s
